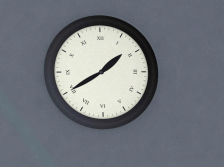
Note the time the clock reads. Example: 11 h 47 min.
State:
1 h 40 min
